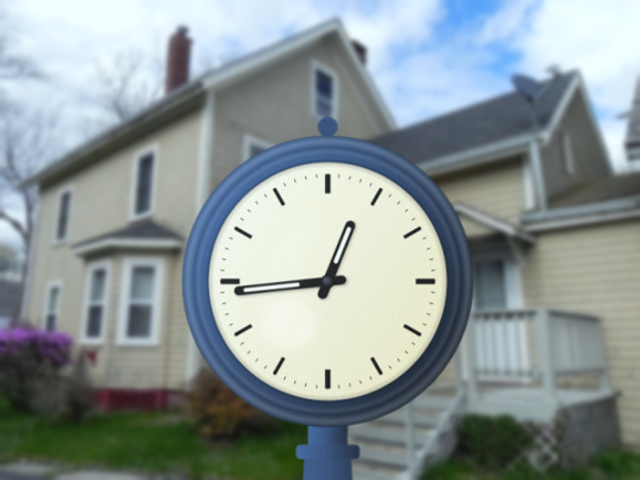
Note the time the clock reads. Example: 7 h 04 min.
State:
12 h 44 min
